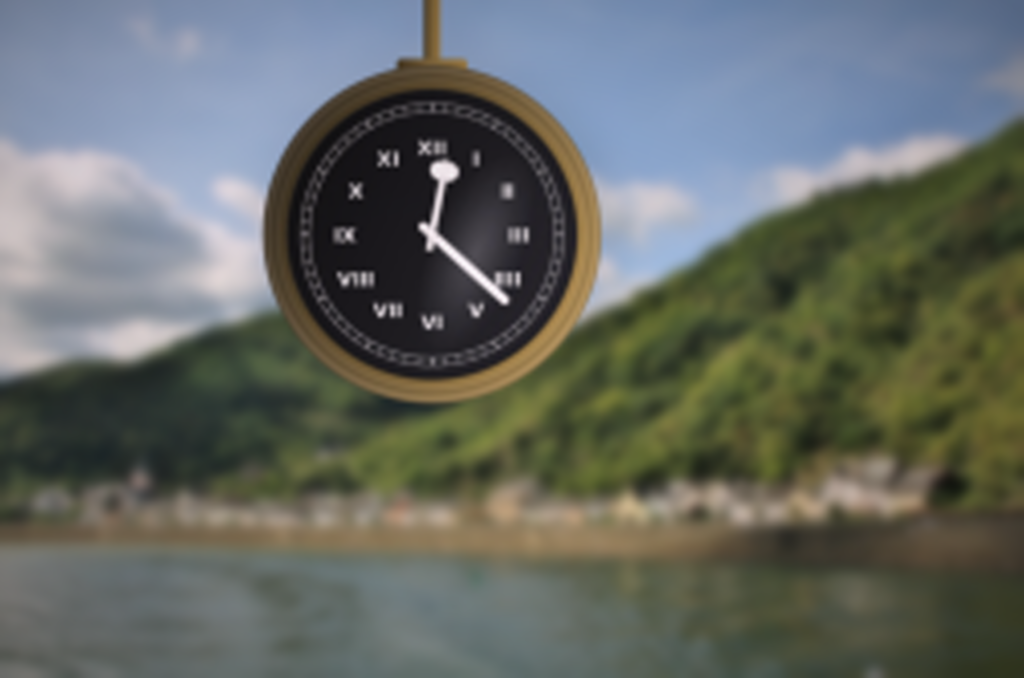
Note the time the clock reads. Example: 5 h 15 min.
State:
12 h 22 min
